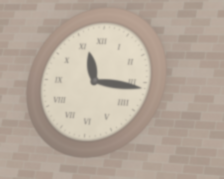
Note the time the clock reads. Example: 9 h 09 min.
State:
11 h 16 min
